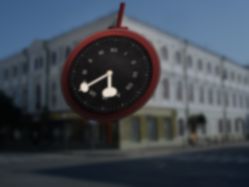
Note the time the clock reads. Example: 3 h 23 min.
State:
5 h 39 min
